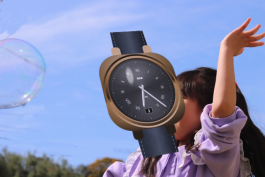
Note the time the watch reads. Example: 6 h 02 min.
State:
6 h 23 min
